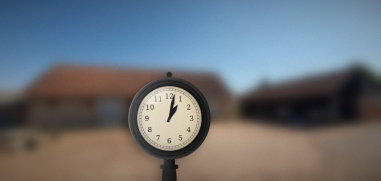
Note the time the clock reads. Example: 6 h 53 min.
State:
1 h 02 min
